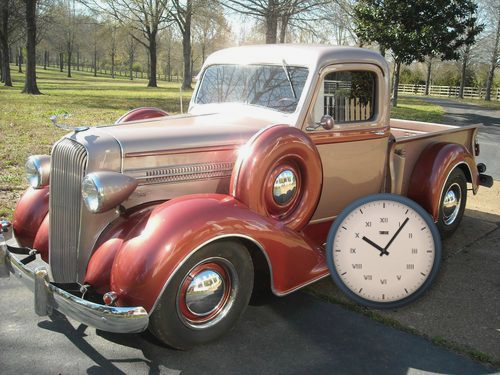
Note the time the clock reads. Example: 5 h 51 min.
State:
10 h 06 min
